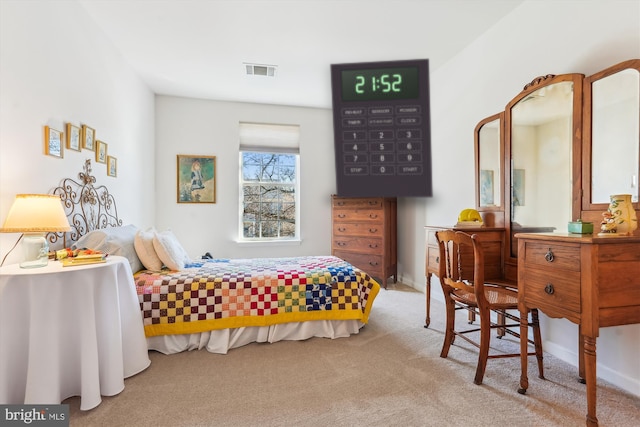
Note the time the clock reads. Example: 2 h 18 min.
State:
21 h 52 min
